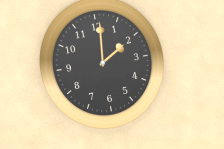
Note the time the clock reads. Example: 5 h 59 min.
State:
2 h 01 min
